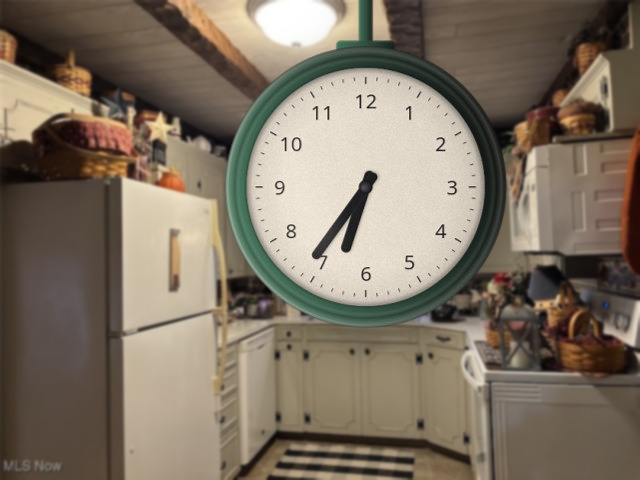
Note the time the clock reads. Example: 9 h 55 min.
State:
6 h 36 min
